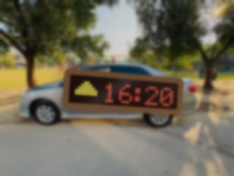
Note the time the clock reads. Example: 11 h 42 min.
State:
16 h 20 min
